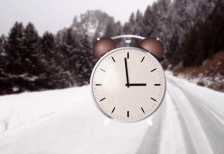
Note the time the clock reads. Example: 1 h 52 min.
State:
2 h 59 min
